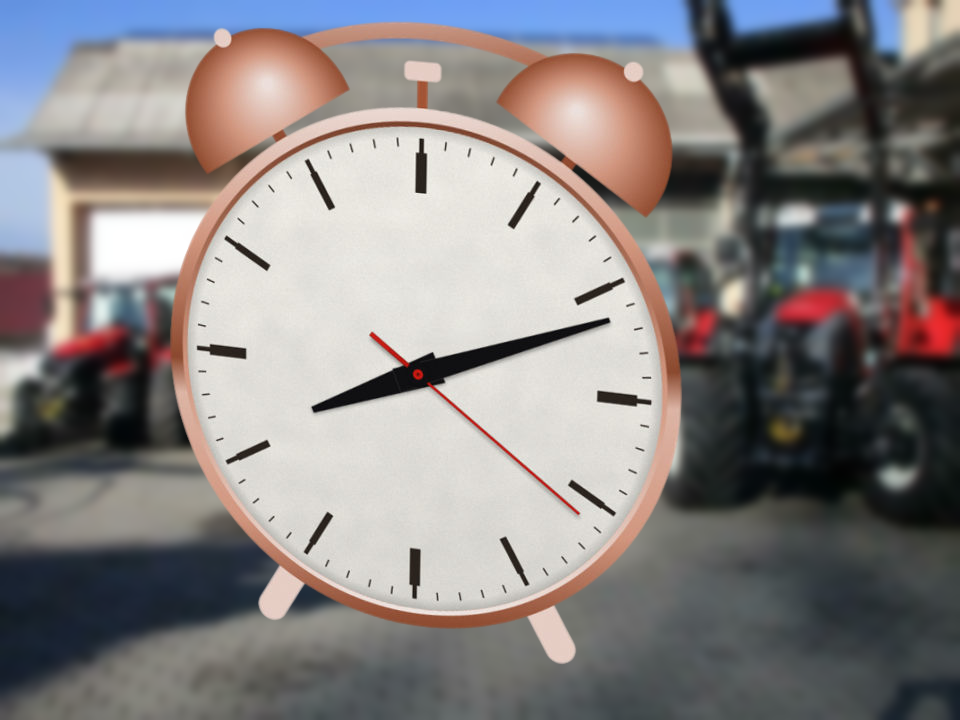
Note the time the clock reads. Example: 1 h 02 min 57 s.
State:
8 h 11 min 21 s
